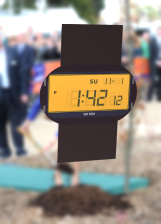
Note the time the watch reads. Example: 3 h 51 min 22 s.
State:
1 h 42 min 12 s
